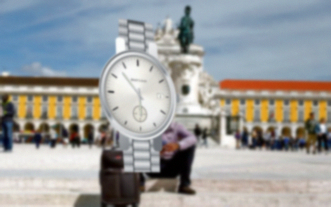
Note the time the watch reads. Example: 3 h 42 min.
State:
5 h 53 min
